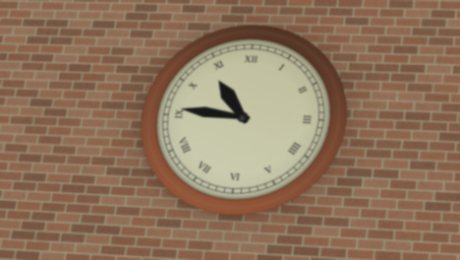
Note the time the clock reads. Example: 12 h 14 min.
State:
10 h 46 min
